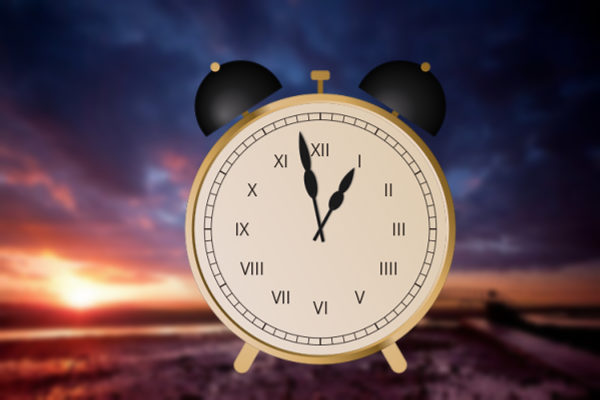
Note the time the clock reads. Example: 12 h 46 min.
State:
12 h 58 min
